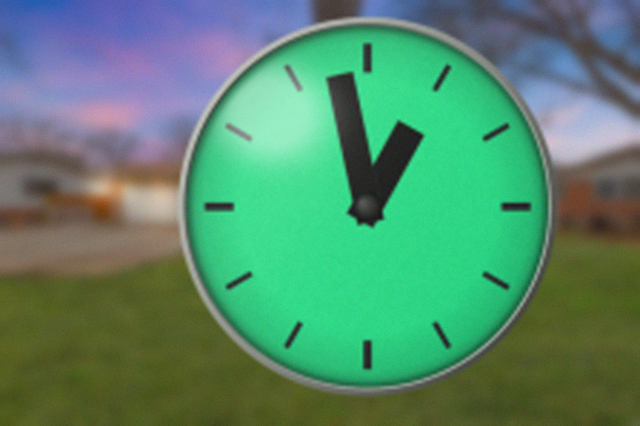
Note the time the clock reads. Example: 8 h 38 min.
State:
12 h 58 min
